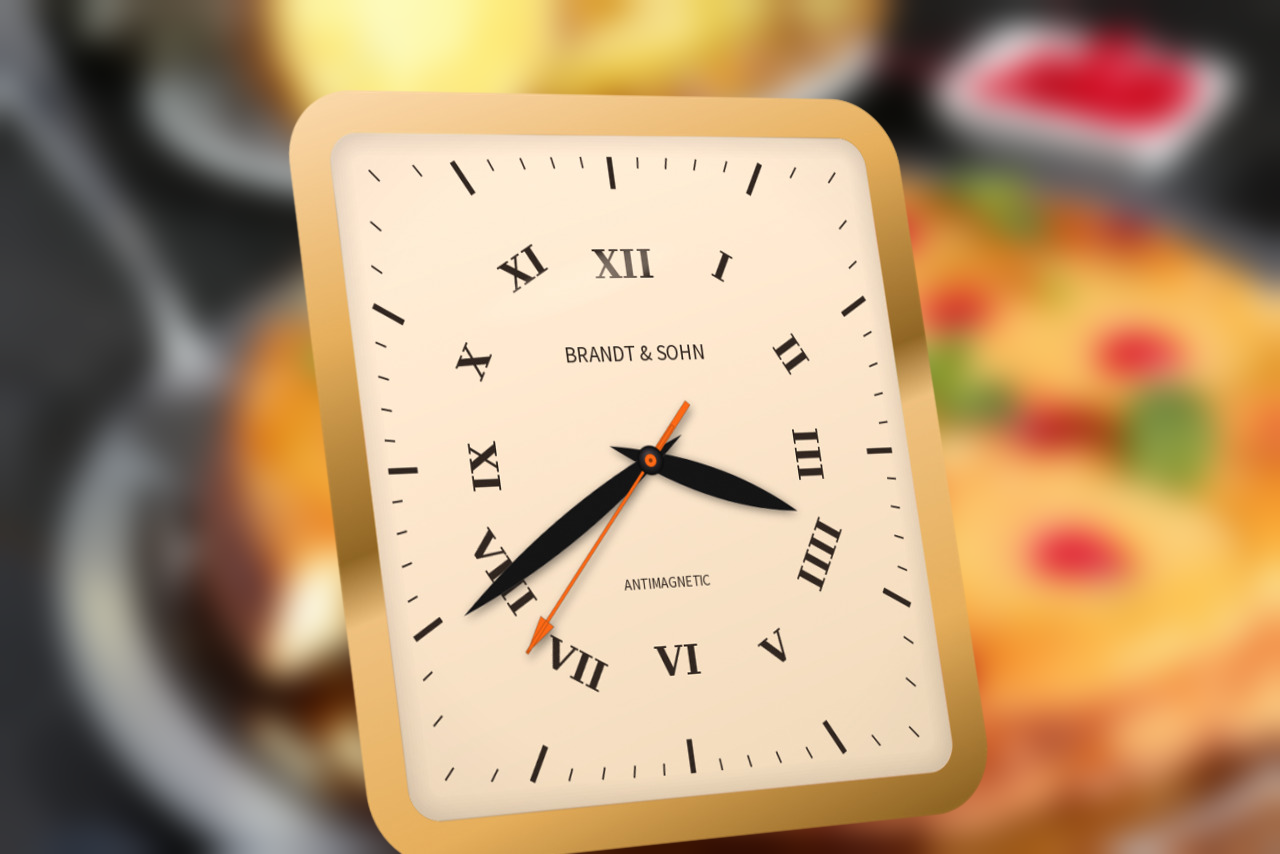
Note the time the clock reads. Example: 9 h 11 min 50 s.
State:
3 h 39 min 37 s
